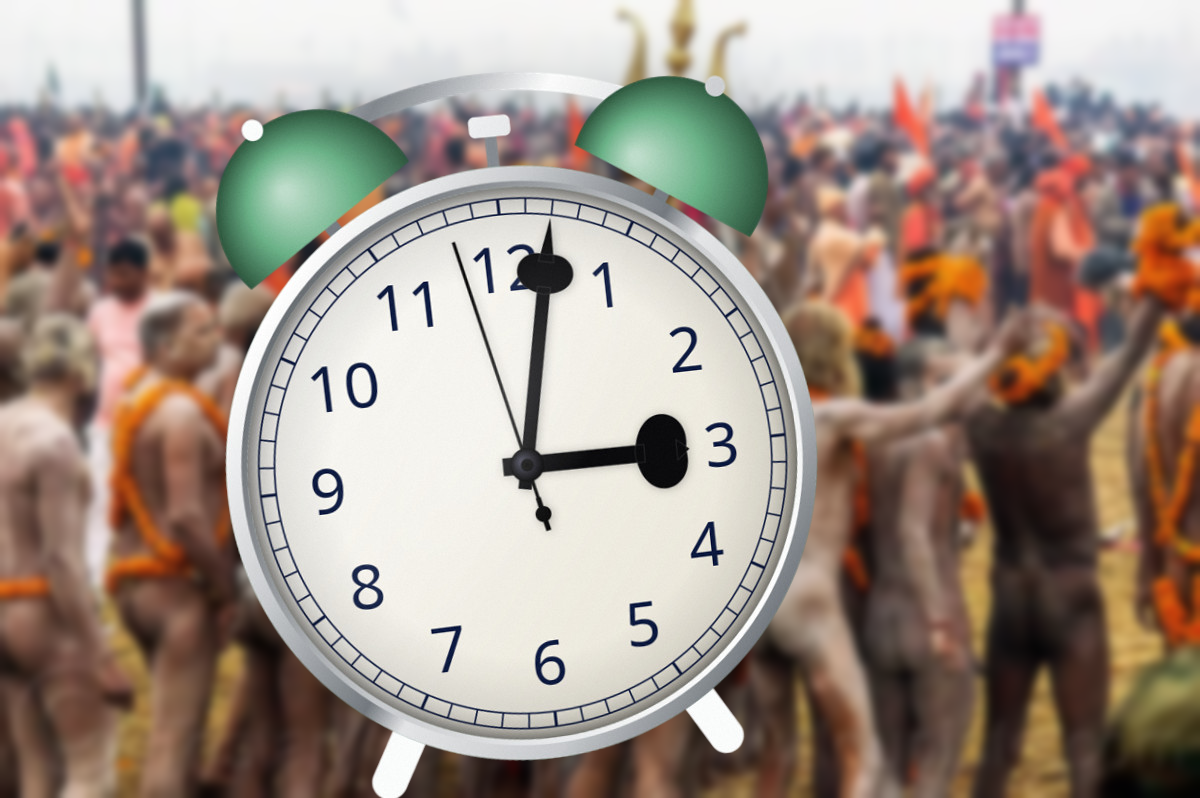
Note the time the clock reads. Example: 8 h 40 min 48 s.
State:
3 h 01 min 58 s
